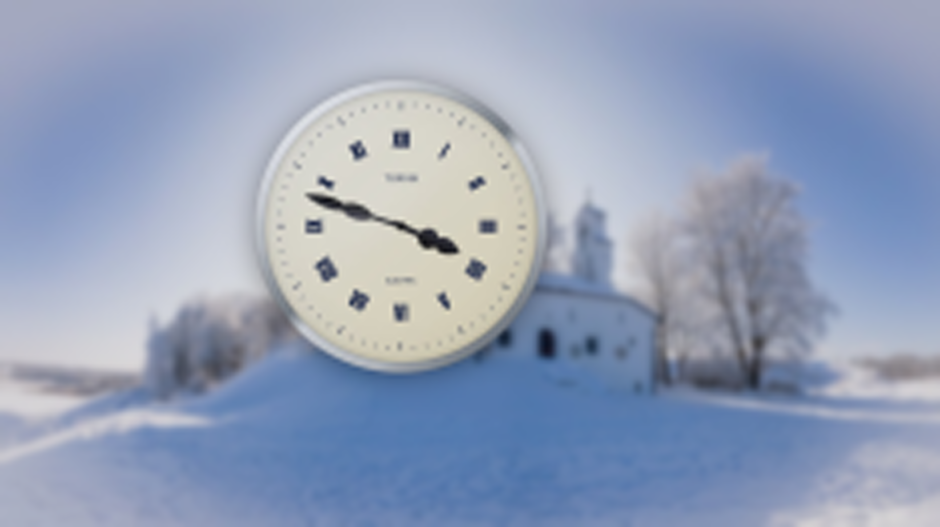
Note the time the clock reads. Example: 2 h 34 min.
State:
3 h 48 min
